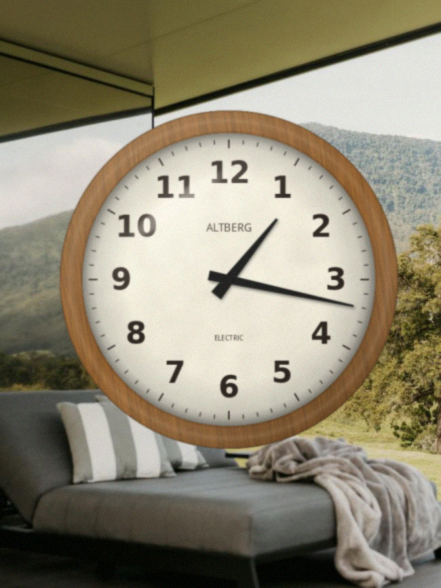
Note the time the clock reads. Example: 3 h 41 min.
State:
1 h 17 min
